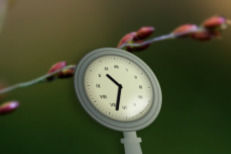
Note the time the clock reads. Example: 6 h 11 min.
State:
10 h 33 min
